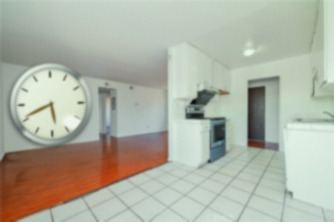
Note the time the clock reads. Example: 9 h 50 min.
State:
5 h 41 min
